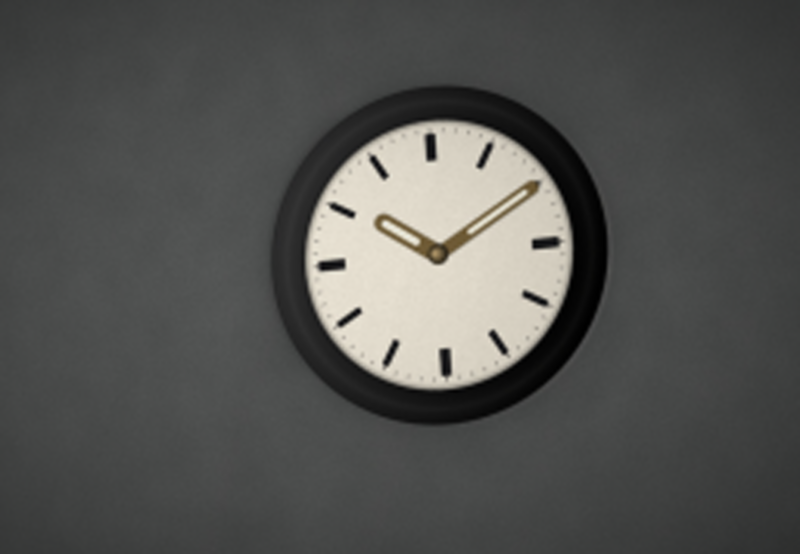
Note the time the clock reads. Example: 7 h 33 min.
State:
10 h 10 min
